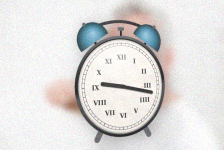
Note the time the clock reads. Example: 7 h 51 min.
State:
9 h 17 min
